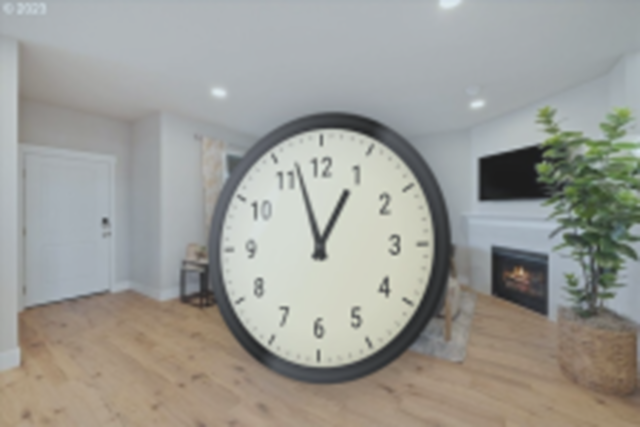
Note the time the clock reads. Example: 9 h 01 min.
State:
12 h 57 min
